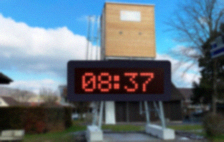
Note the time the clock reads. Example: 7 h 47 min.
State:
8 h 37 min
